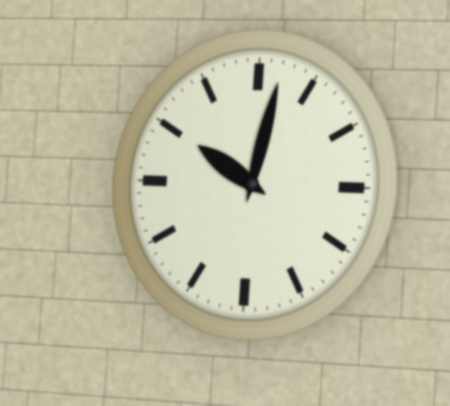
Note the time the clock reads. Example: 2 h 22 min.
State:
10 h 02 min
